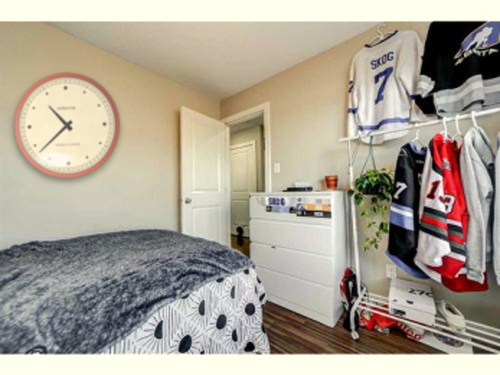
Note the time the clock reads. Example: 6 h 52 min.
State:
10 h 38 min
